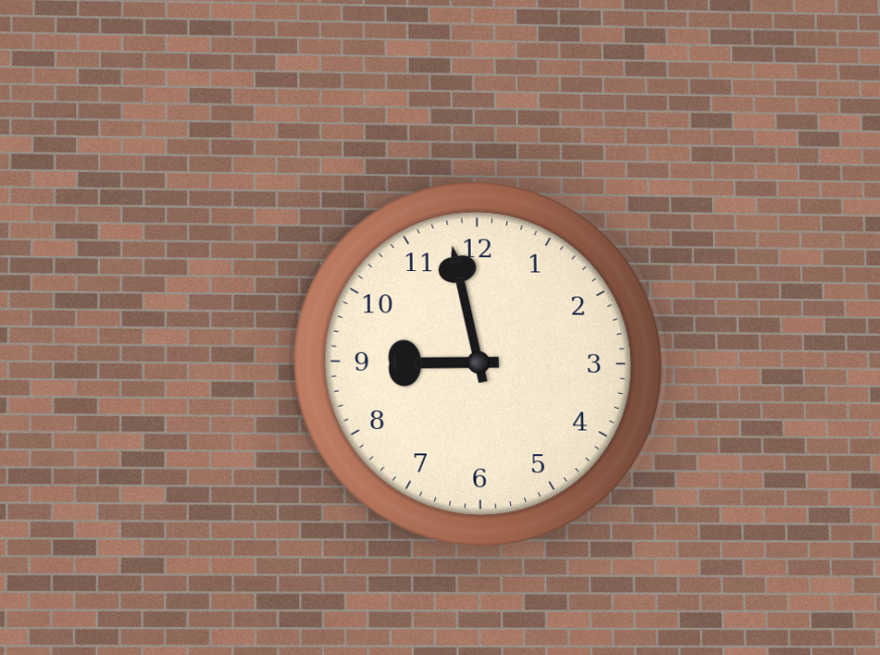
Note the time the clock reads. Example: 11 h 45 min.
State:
8 h 58 min
